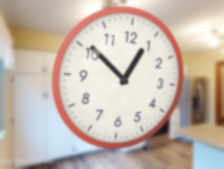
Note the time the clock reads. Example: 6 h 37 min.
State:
12 h 51 min
